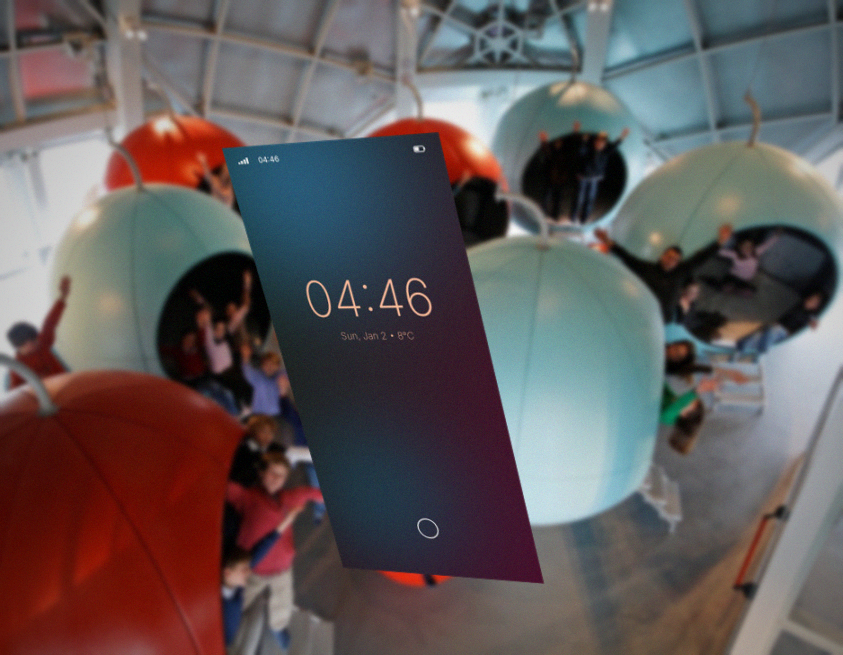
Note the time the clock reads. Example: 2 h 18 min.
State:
4 h 46 min
